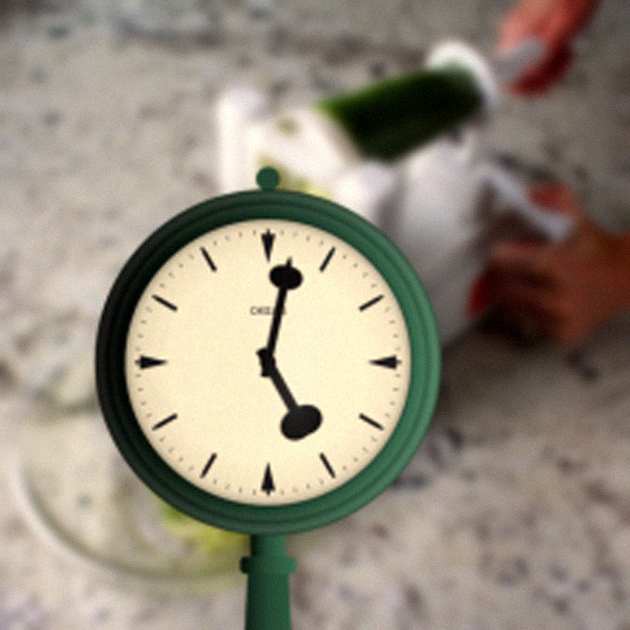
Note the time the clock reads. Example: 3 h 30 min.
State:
5 h 02 min
